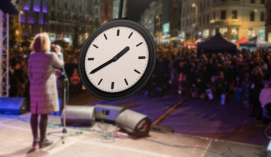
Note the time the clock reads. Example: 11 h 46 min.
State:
1 h 40 min
